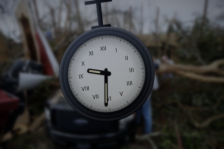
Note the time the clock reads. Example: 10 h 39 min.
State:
9 h 31 min
